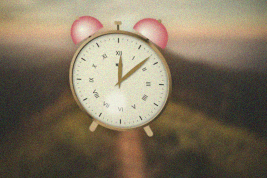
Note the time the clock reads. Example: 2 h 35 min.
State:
12 h 08 min
